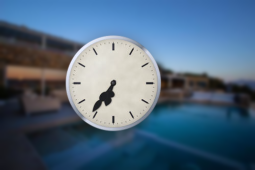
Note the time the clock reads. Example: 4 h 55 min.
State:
6 h 36 min
